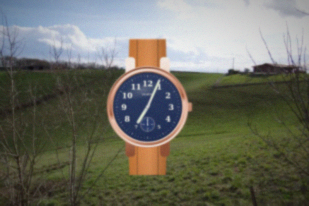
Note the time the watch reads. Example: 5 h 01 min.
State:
7 h 04 min
